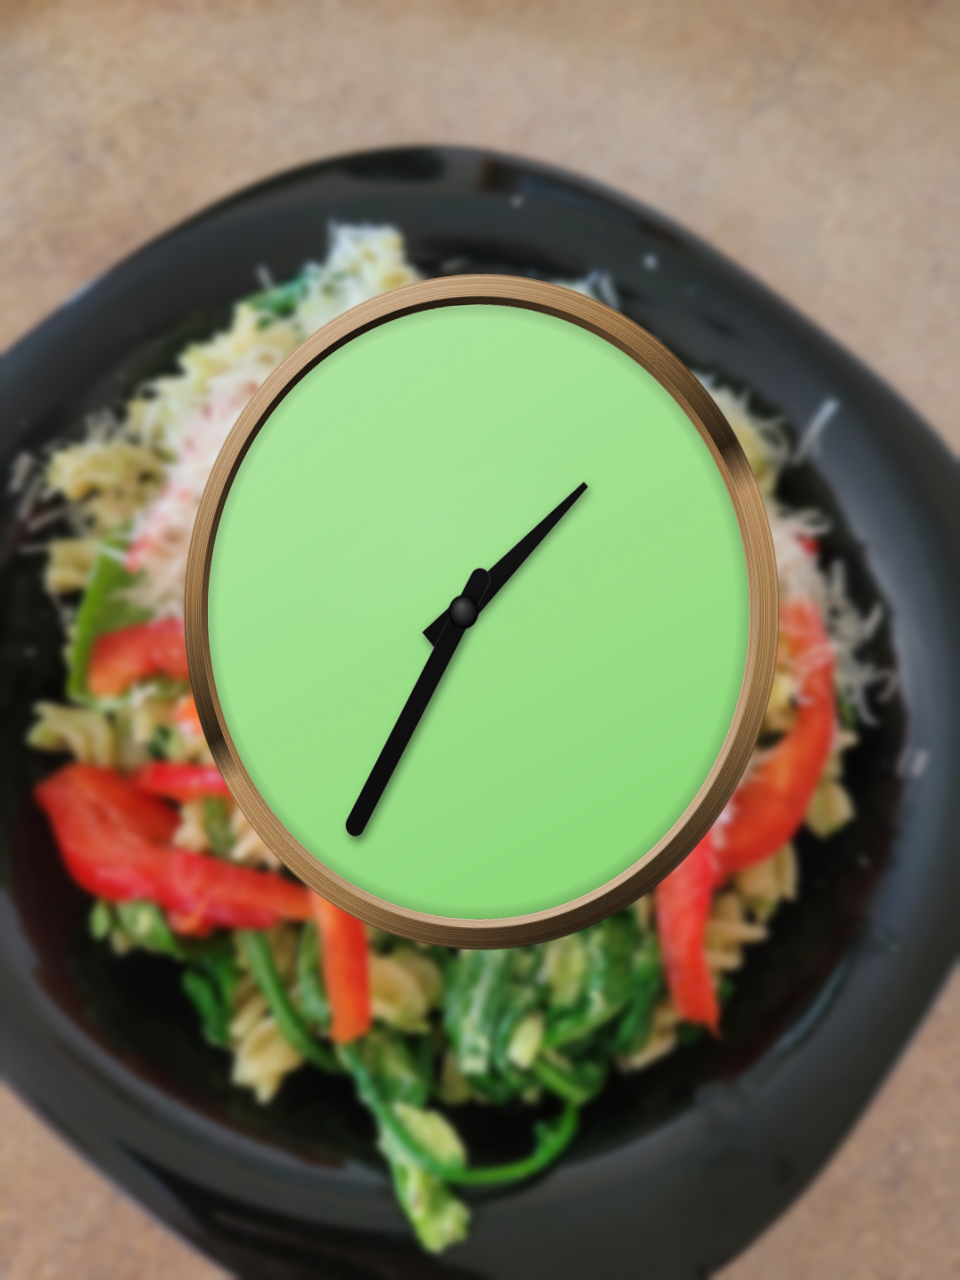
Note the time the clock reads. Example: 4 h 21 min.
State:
1 h 35 min
